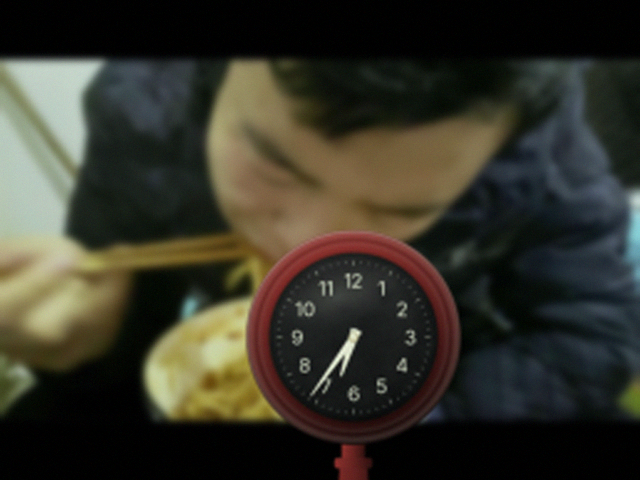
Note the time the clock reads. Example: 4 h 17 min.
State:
6 h 36 min
